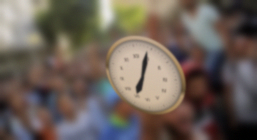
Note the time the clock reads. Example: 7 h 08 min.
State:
7 h 04 min
